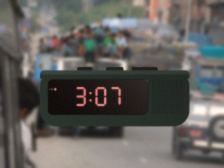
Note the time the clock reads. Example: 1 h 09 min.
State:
3 h 07 min
